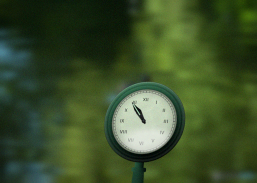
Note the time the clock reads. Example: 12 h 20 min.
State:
10 h 54 min
